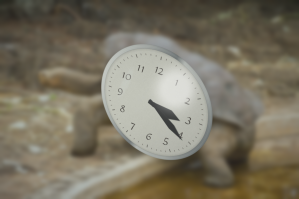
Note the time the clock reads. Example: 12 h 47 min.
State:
3 h 21 min
